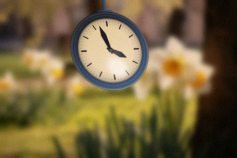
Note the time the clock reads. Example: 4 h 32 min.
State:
3 h 57 min
